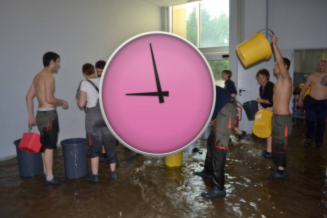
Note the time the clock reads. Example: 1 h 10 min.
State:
8 h 58 min
